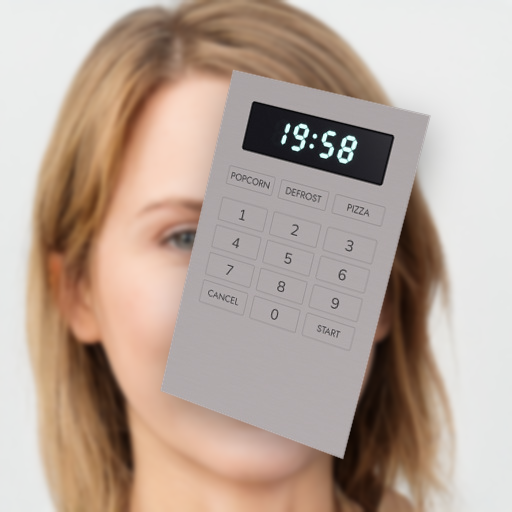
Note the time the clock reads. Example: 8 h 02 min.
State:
19 h 58 min
